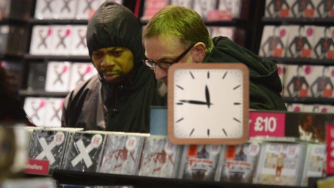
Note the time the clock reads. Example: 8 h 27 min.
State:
11 h 46 min
